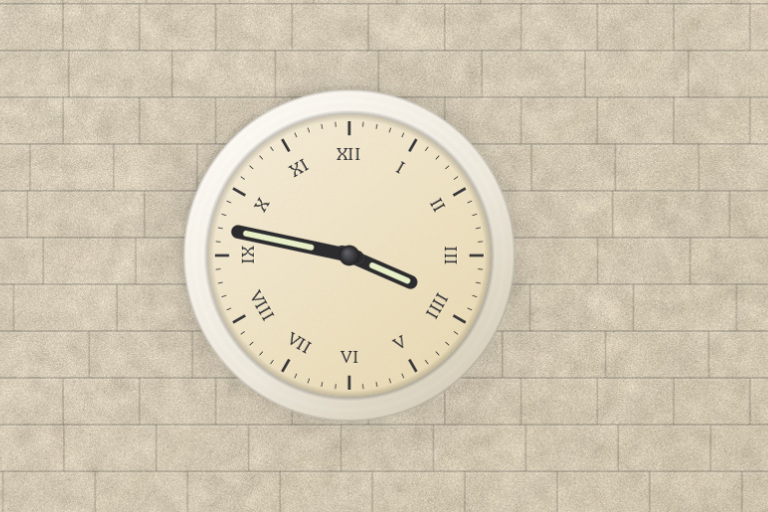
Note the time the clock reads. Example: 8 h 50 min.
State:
3 h 47 min
